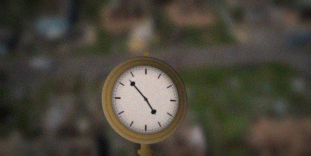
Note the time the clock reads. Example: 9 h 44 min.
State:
4 h 53 min
